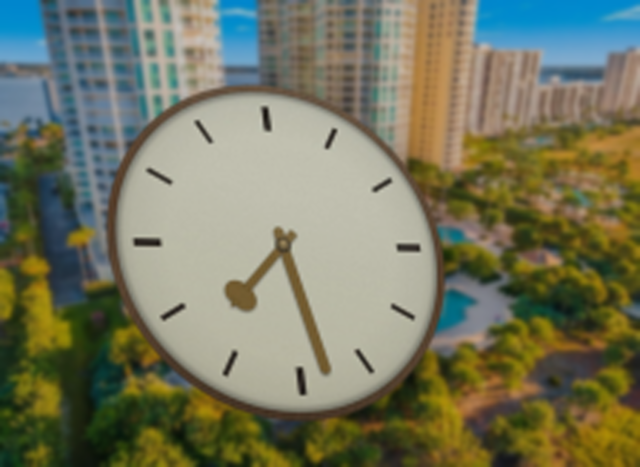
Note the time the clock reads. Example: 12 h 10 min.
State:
7 h 28 min
